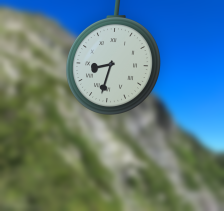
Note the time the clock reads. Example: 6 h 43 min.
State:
8 h 32 min
